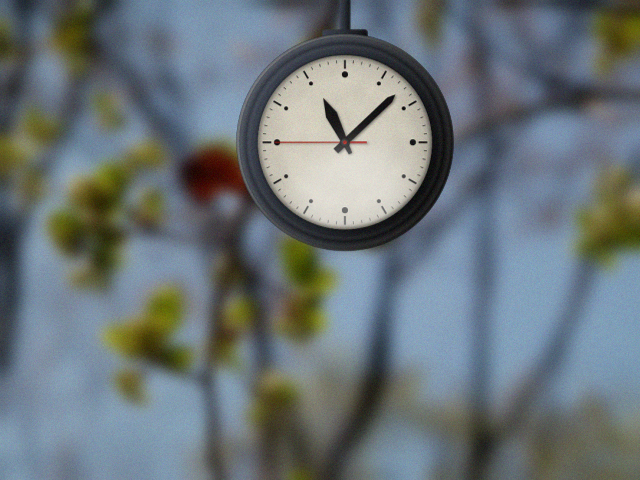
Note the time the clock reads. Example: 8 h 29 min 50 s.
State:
11 h 07 min 45 s
